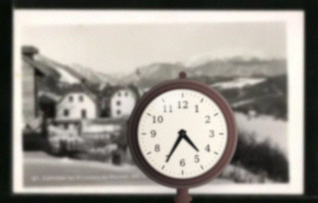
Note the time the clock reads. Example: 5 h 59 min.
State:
4 h 35 min
